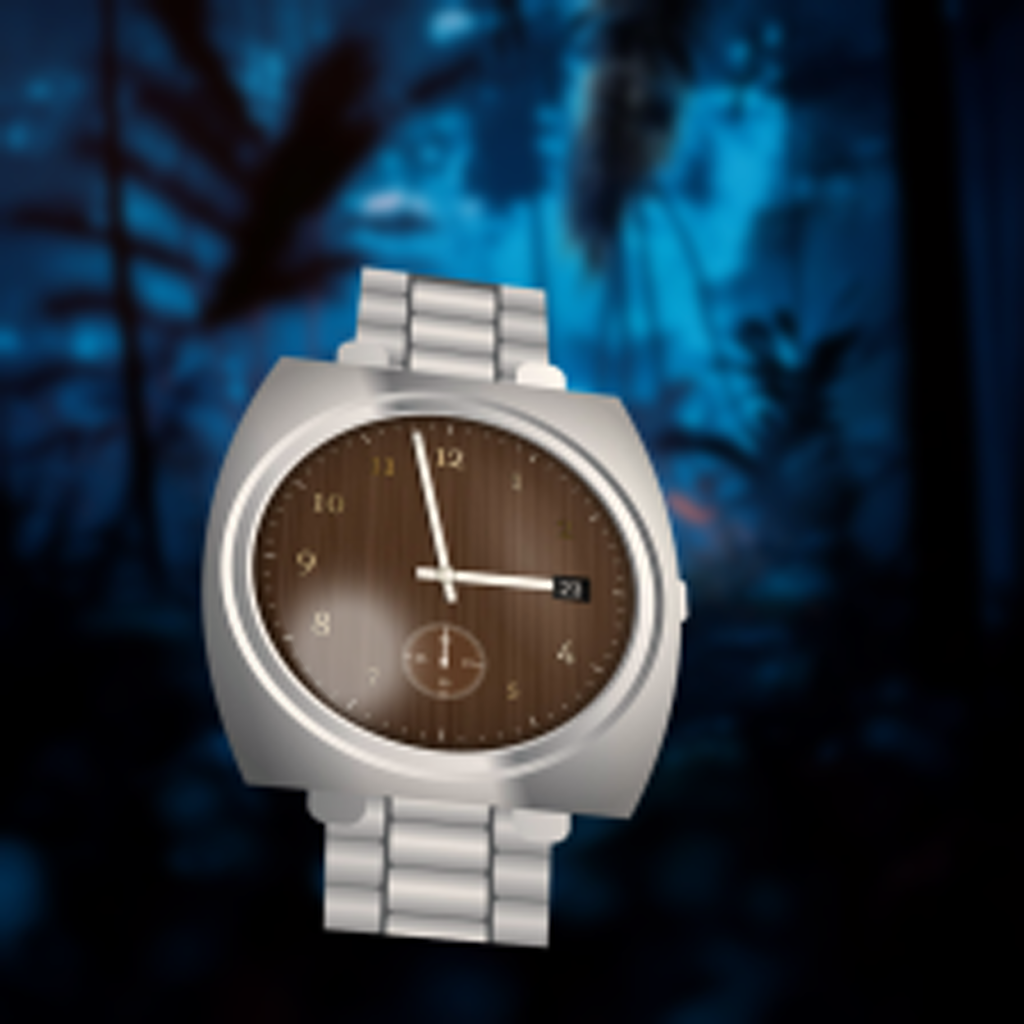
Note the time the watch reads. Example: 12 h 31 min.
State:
2 h 58 min
